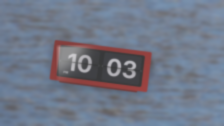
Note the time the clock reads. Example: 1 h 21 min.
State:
10 h 03 min
